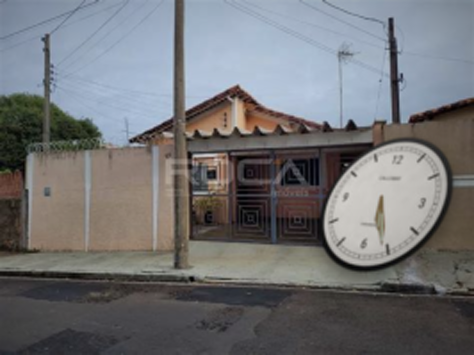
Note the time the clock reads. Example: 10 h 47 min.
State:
5 h 26 min
